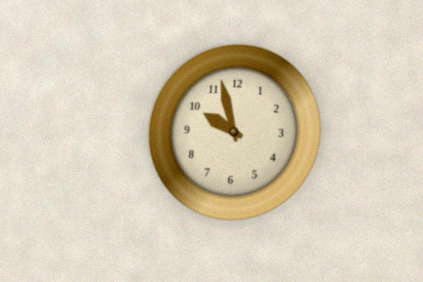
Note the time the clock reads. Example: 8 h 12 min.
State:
9 h 57 min
